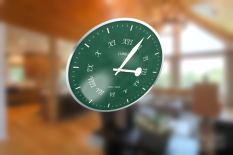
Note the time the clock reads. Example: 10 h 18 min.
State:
3 h 04 min
